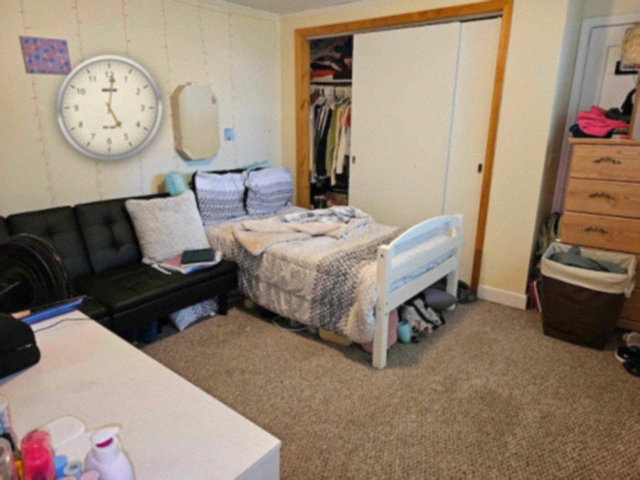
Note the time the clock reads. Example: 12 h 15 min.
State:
5 h 01 min
